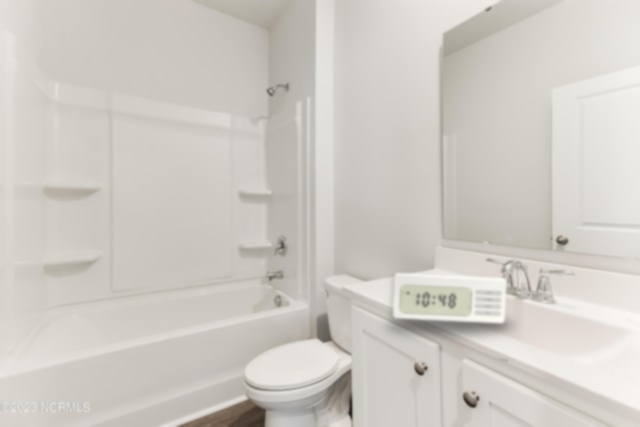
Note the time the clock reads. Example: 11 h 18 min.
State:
10 h 48 min
